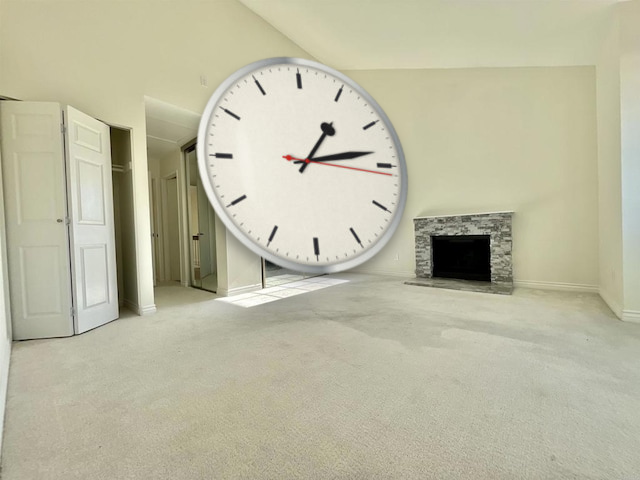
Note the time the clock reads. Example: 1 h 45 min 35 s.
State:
1 h 13 min 16 s
